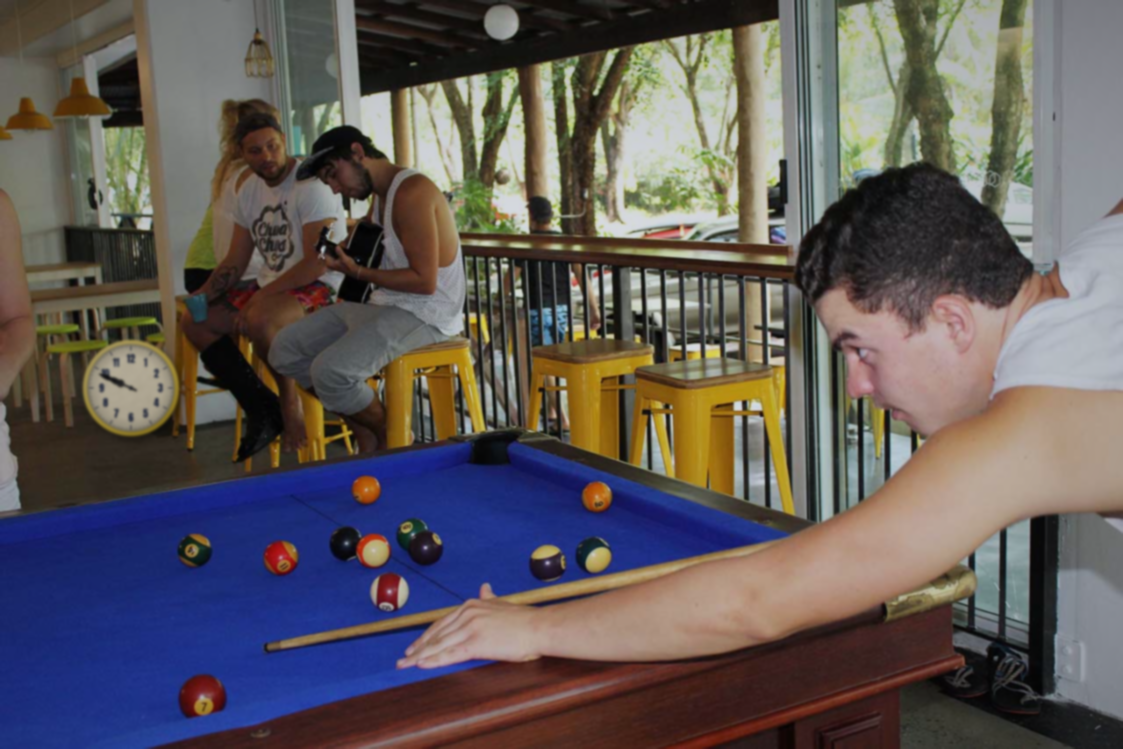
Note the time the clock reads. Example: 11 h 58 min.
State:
9 h 49 min
